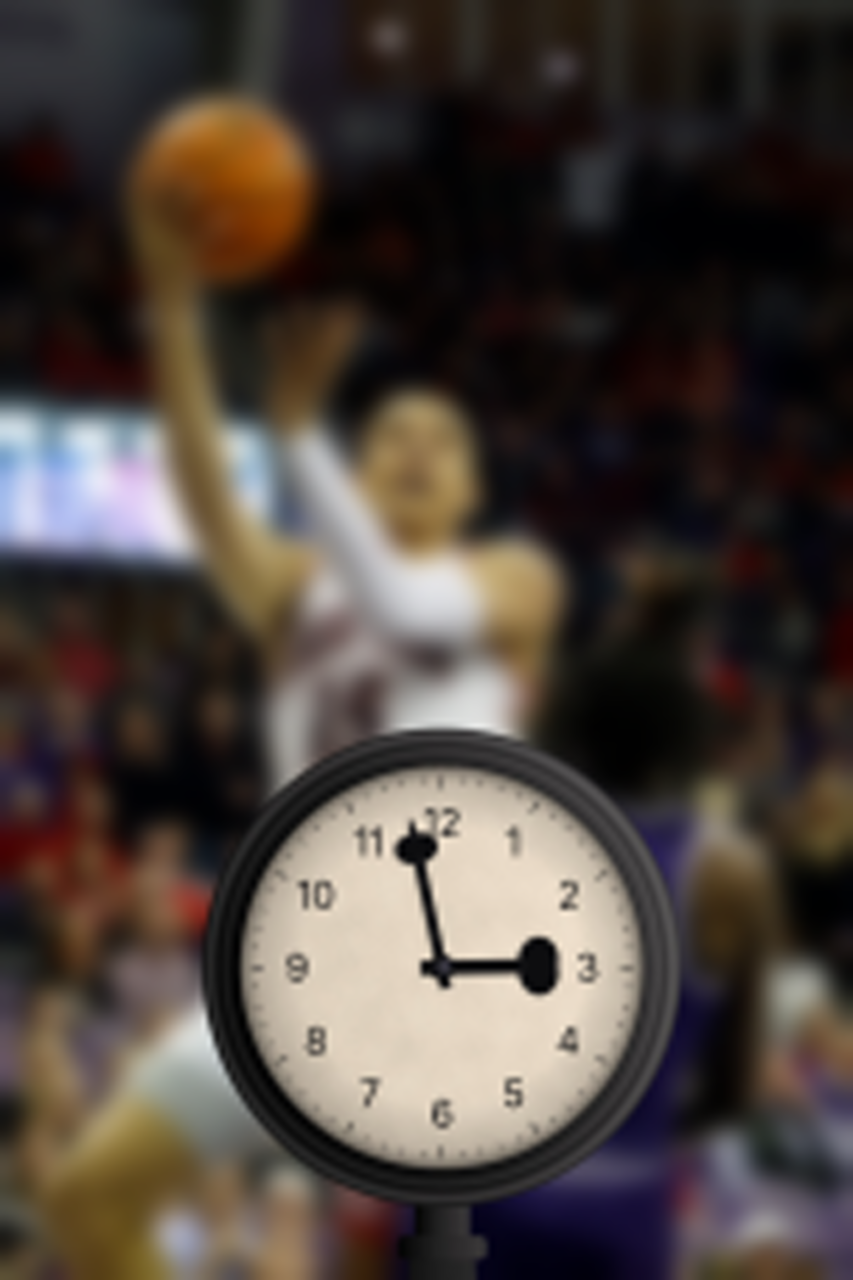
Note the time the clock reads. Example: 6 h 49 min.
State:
2 h 58 min
